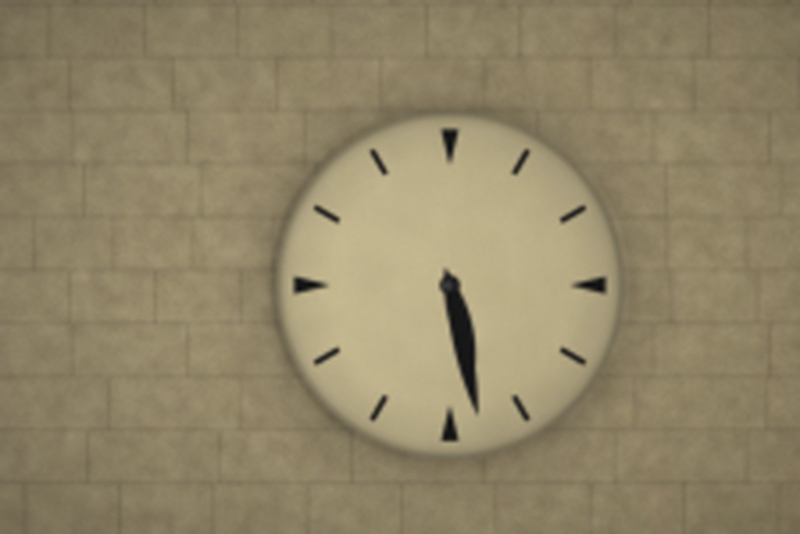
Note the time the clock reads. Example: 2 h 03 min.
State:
5 h 28 min
